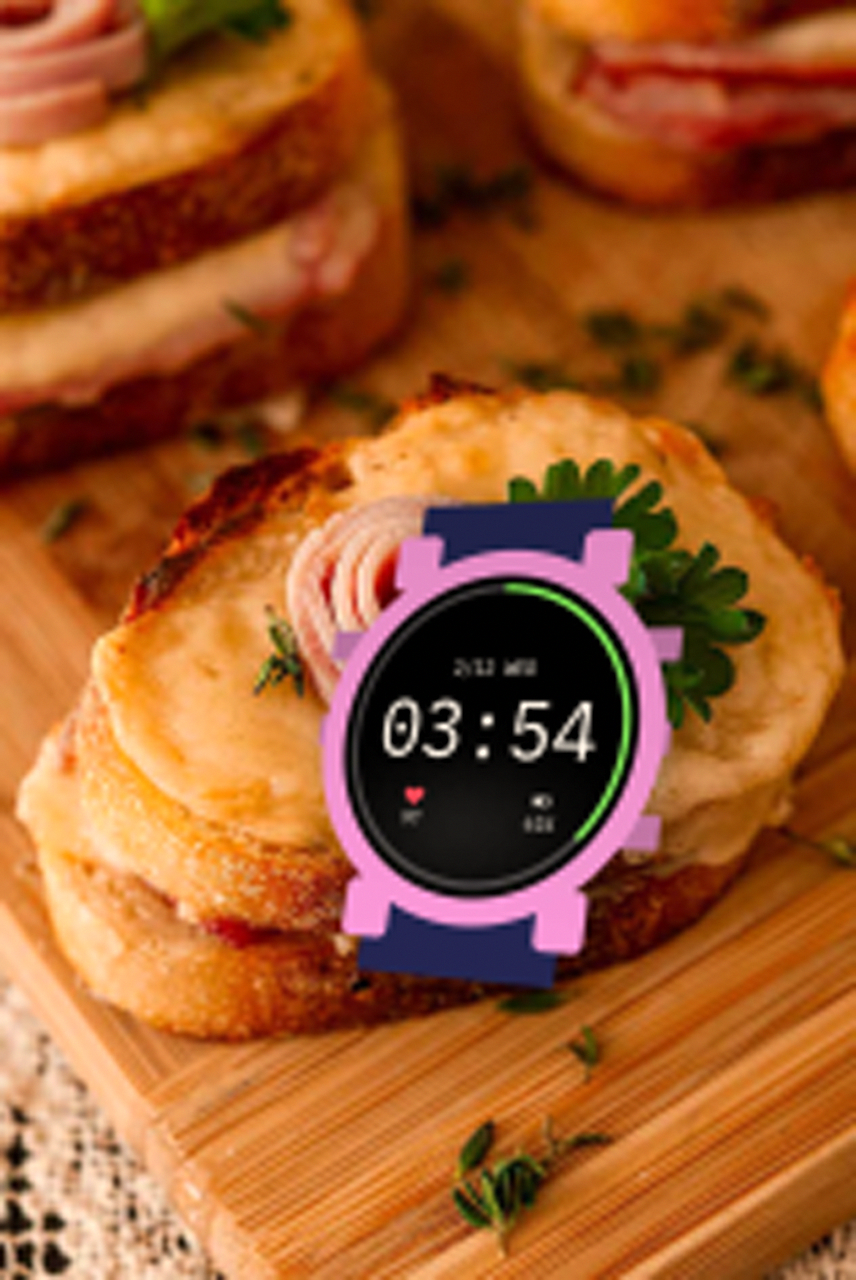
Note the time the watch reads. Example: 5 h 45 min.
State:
3 h 54 min
